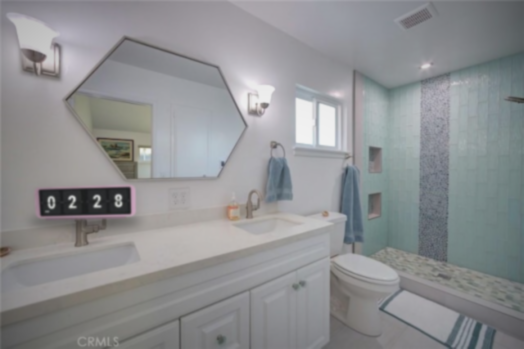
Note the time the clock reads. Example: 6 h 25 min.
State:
2 h 28 min
